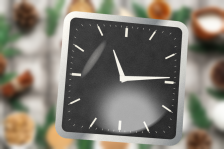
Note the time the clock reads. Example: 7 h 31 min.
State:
11 h 14 min
